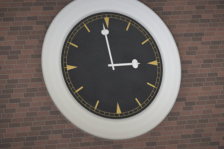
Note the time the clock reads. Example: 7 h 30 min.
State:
2 h 59 min
